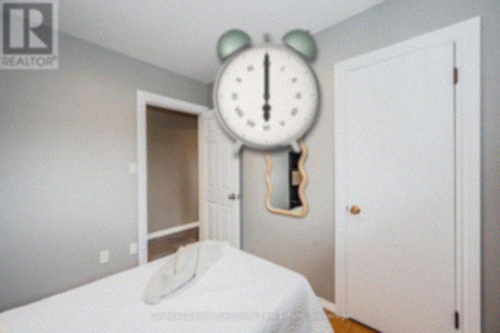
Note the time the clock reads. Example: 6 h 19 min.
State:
6 h 00 min
